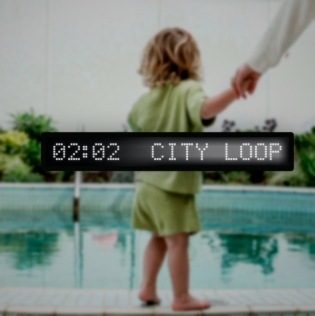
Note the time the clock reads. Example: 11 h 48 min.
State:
2 h 02 min
